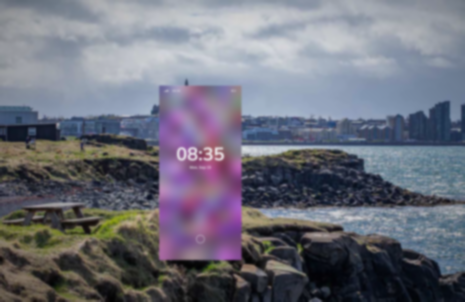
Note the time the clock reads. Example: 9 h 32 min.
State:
8 h 35 min
